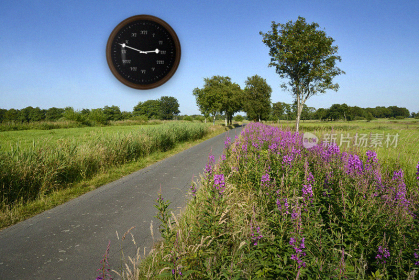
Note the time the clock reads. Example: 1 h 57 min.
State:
2 h 48 min
